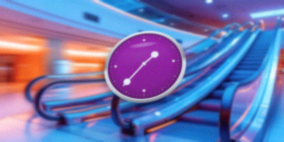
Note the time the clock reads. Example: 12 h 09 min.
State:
1 h 37 min
